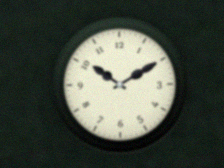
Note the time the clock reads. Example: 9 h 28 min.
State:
10 h 10 min
